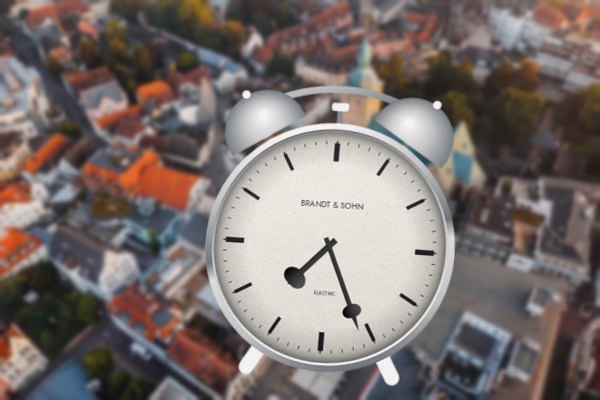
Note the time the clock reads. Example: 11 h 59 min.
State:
7 h 26 min
